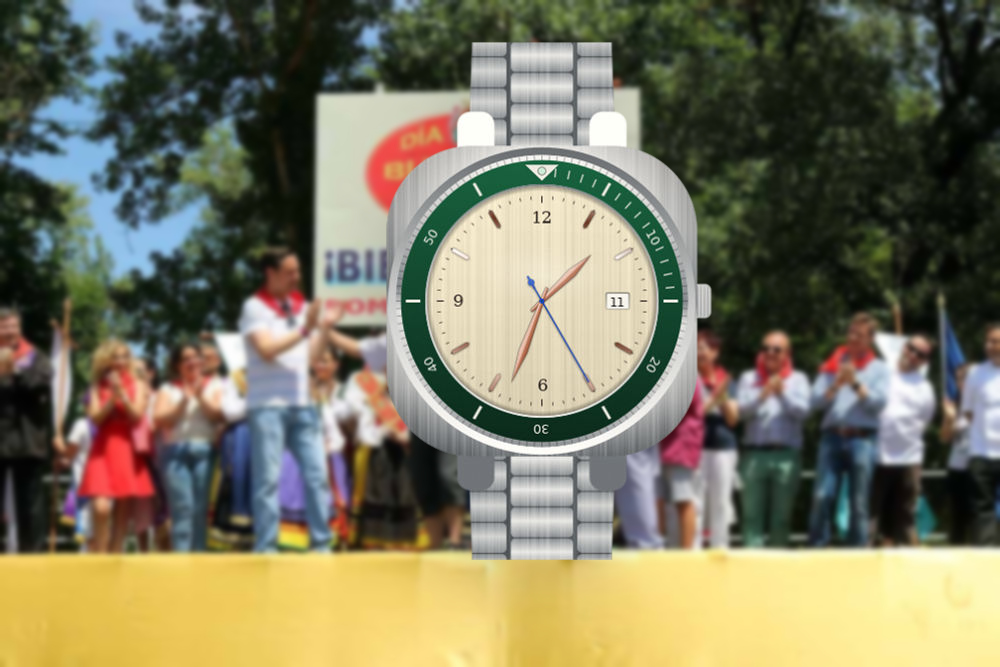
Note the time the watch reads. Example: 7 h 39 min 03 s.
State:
1 h 33 min 25 s
